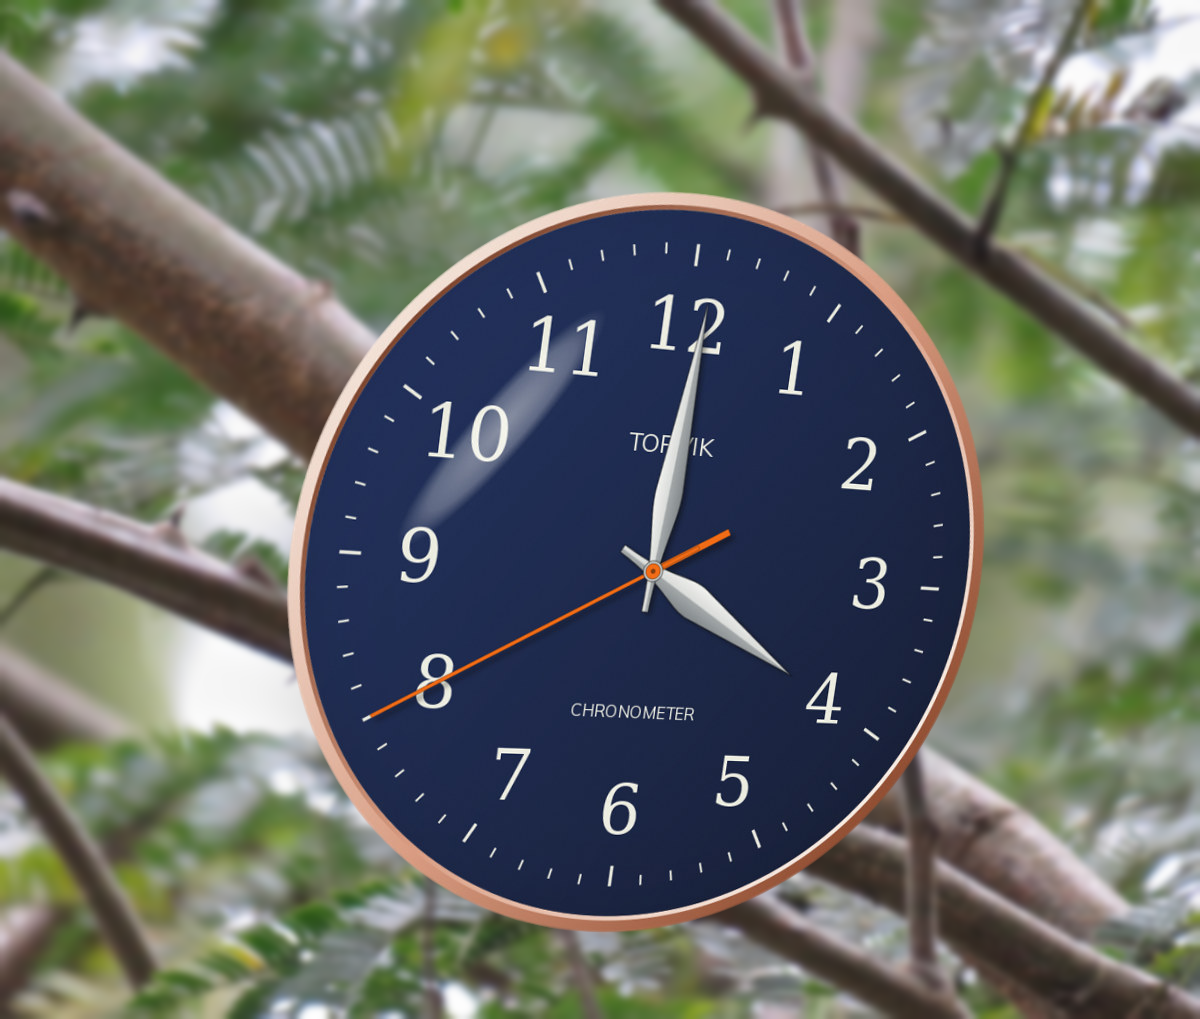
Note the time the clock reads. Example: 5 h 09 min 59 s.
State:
4 h 00 min 40 s
